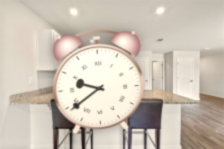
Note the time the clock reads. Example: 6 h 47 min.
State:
9 h 39 min
